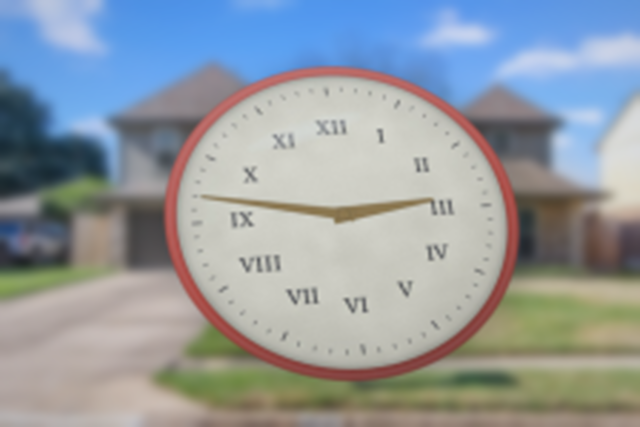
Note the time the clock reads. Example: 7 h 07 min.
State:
2 h 47 min
